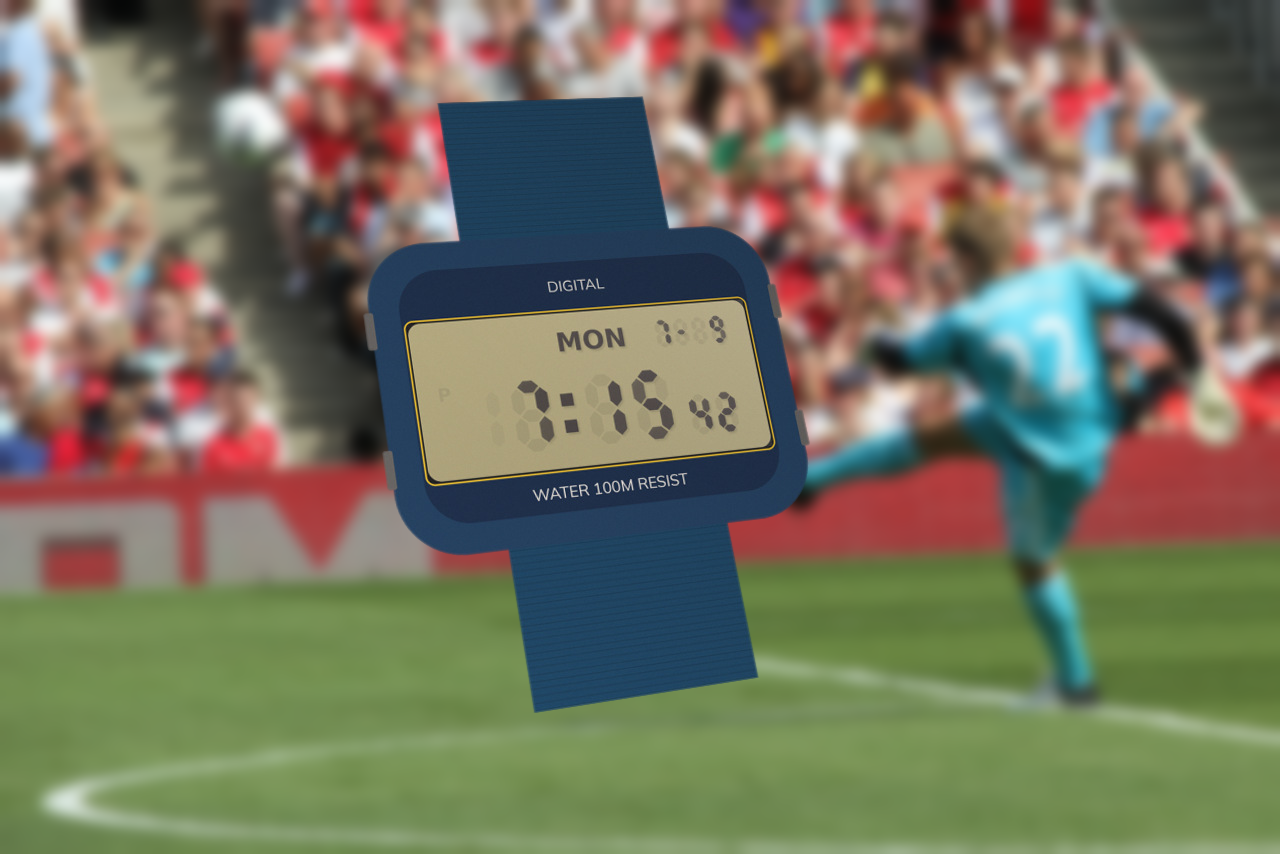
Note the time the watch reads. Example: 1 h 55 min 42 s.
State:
7 h 15 min 42 s
